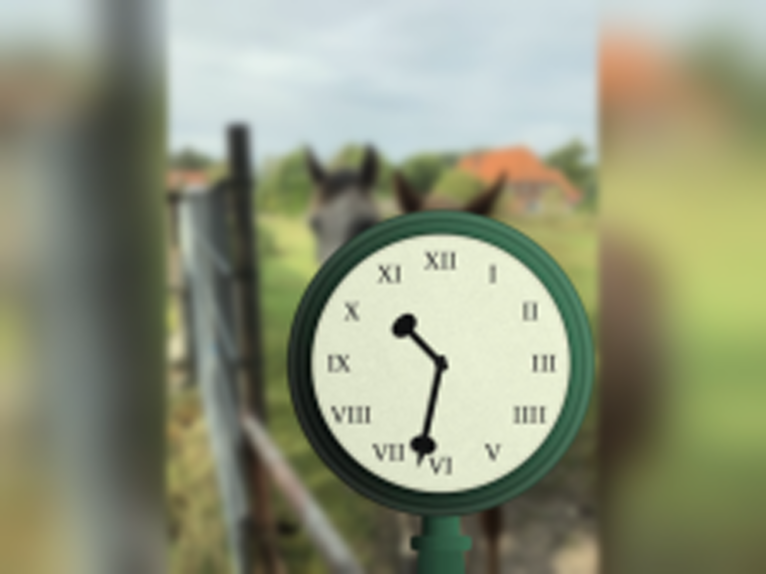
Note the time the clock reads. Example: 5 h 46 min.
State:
10 h 32 min
